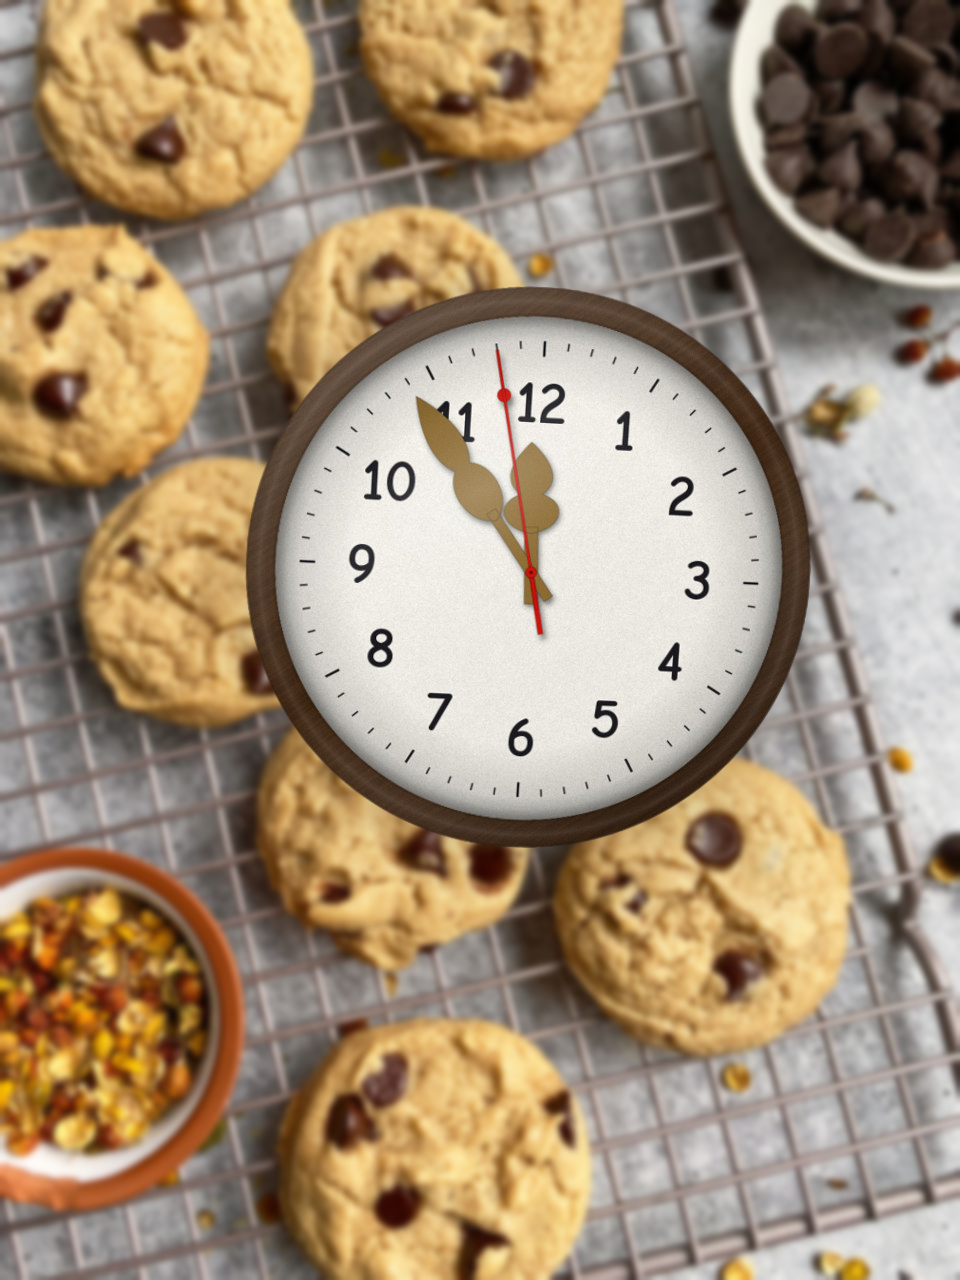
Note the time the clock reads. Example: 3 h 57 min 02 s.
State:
11 h 53 min 58 s
